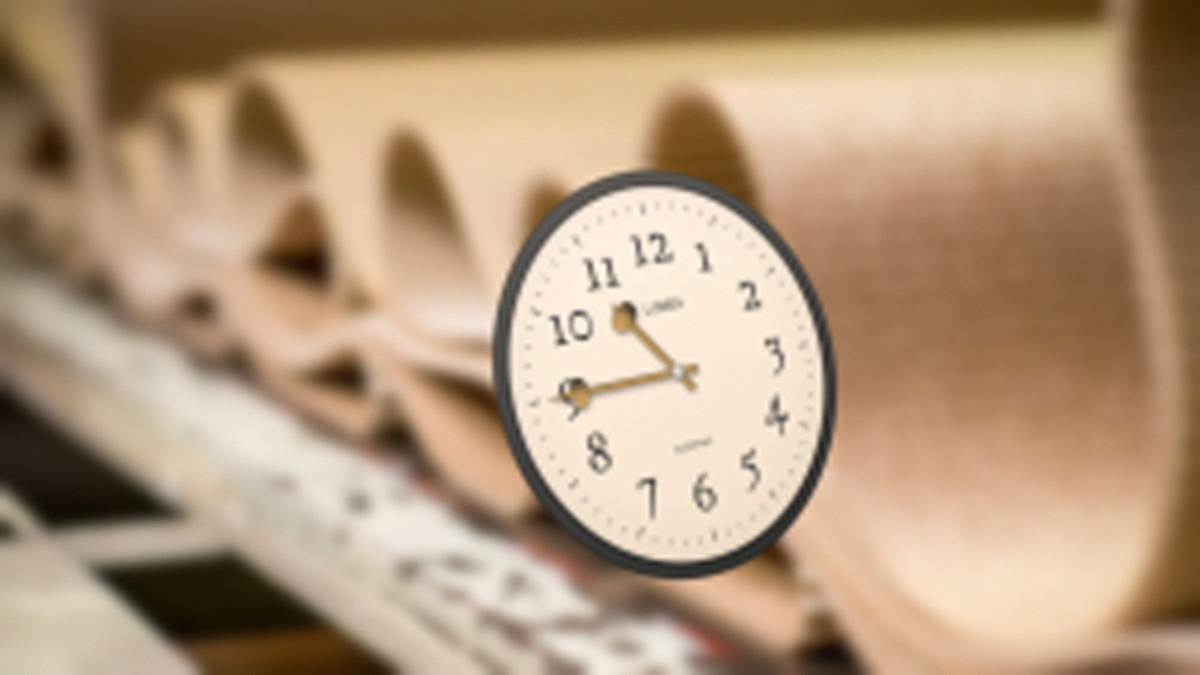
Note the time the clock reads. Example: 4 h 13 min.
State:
10 h 45 min
